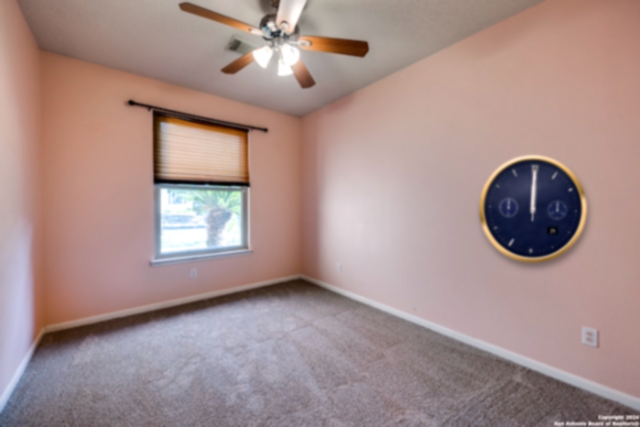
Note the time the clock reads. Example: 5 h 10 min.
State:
12 h 00 min
